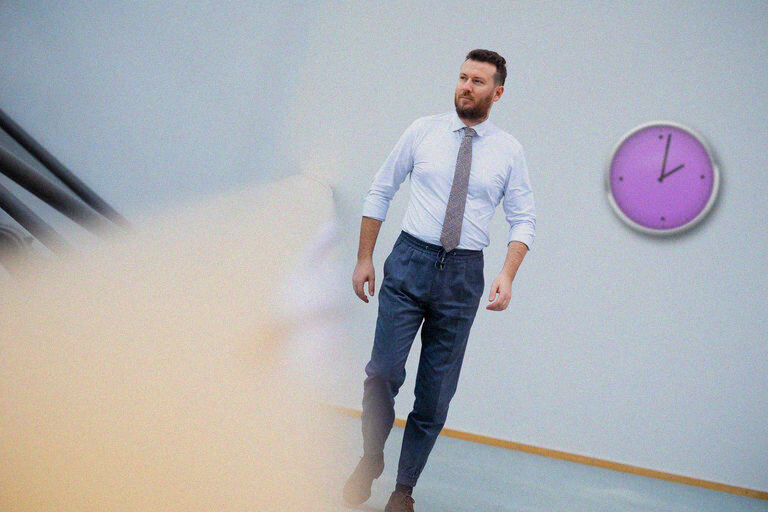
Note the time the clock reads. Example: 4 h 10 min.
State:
2 h 02 min
